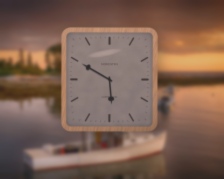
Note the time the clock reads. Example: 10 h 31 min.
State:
5 h 50 min
